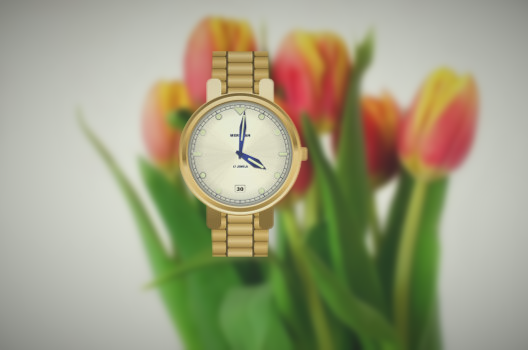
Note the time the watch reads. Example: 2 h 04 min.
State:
4 h 01 min
